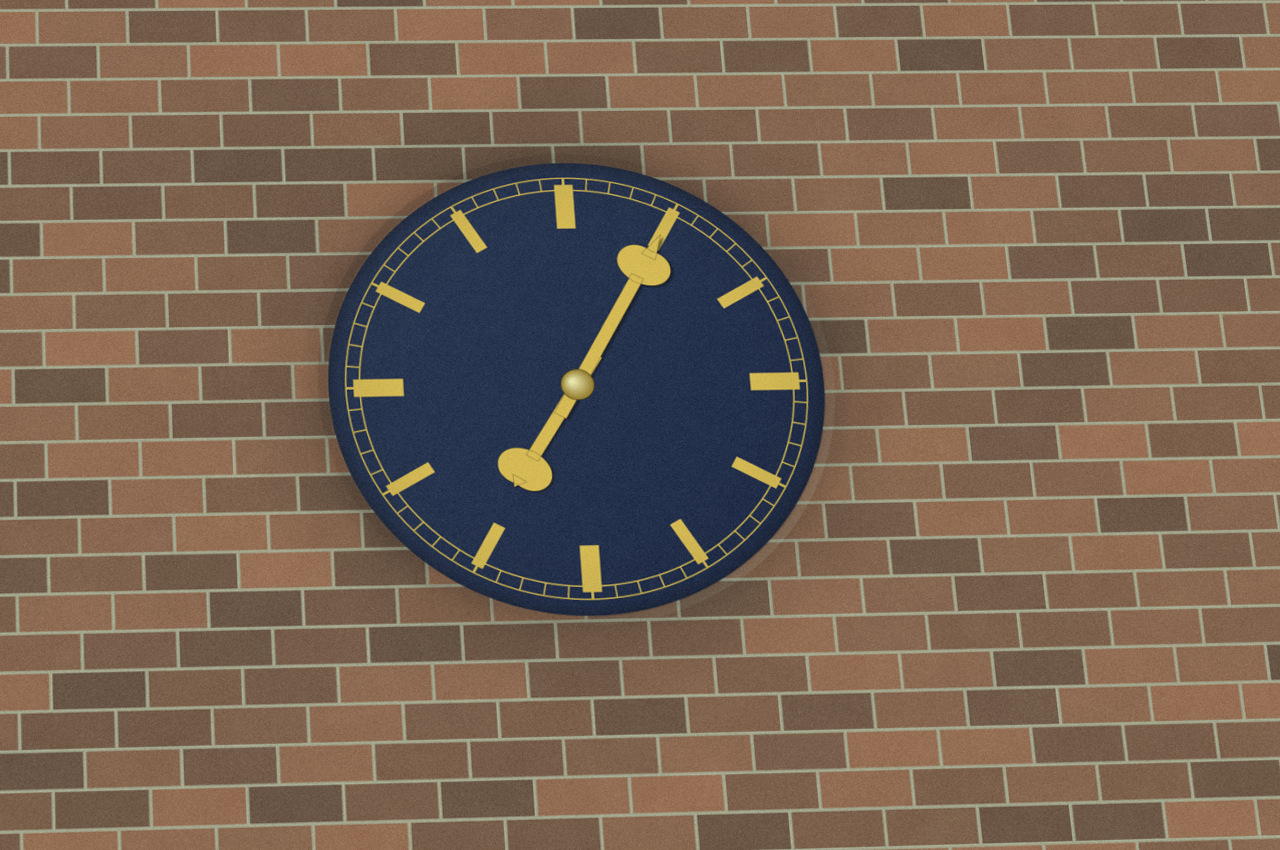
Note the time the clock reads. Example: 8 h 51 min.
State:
7 h 05 min
